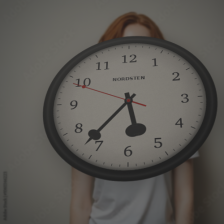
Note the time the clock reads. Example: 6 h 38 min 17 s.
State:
5 h 36 min 49 s
